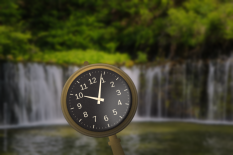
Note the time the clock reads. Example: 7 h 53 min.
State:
10 h 04 min
